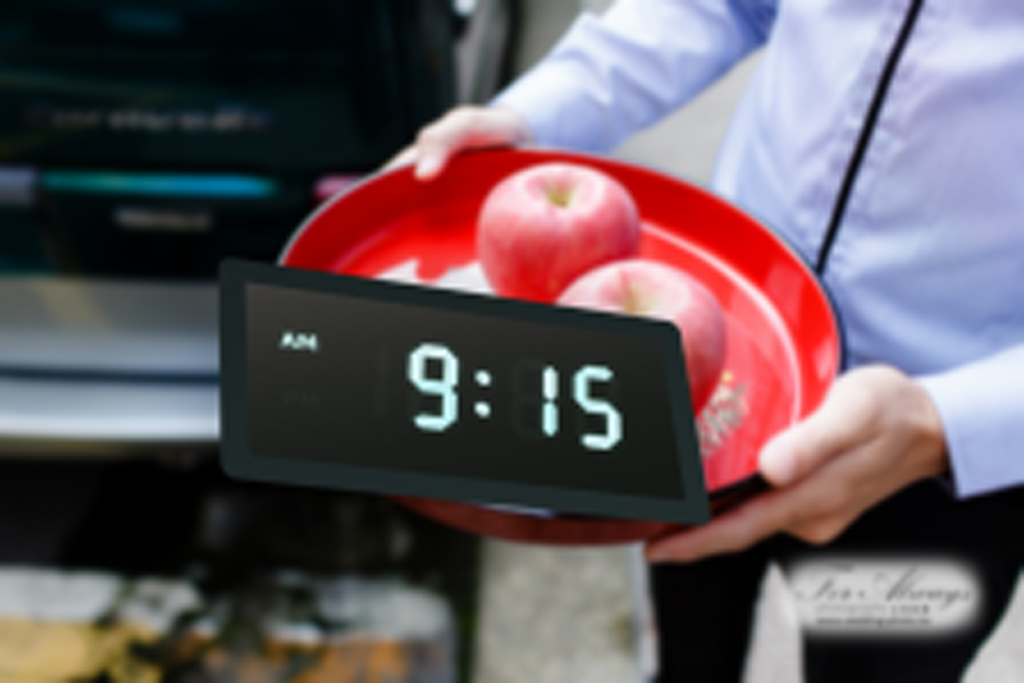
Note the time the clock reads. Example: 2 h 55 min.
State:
9 h 15 min
